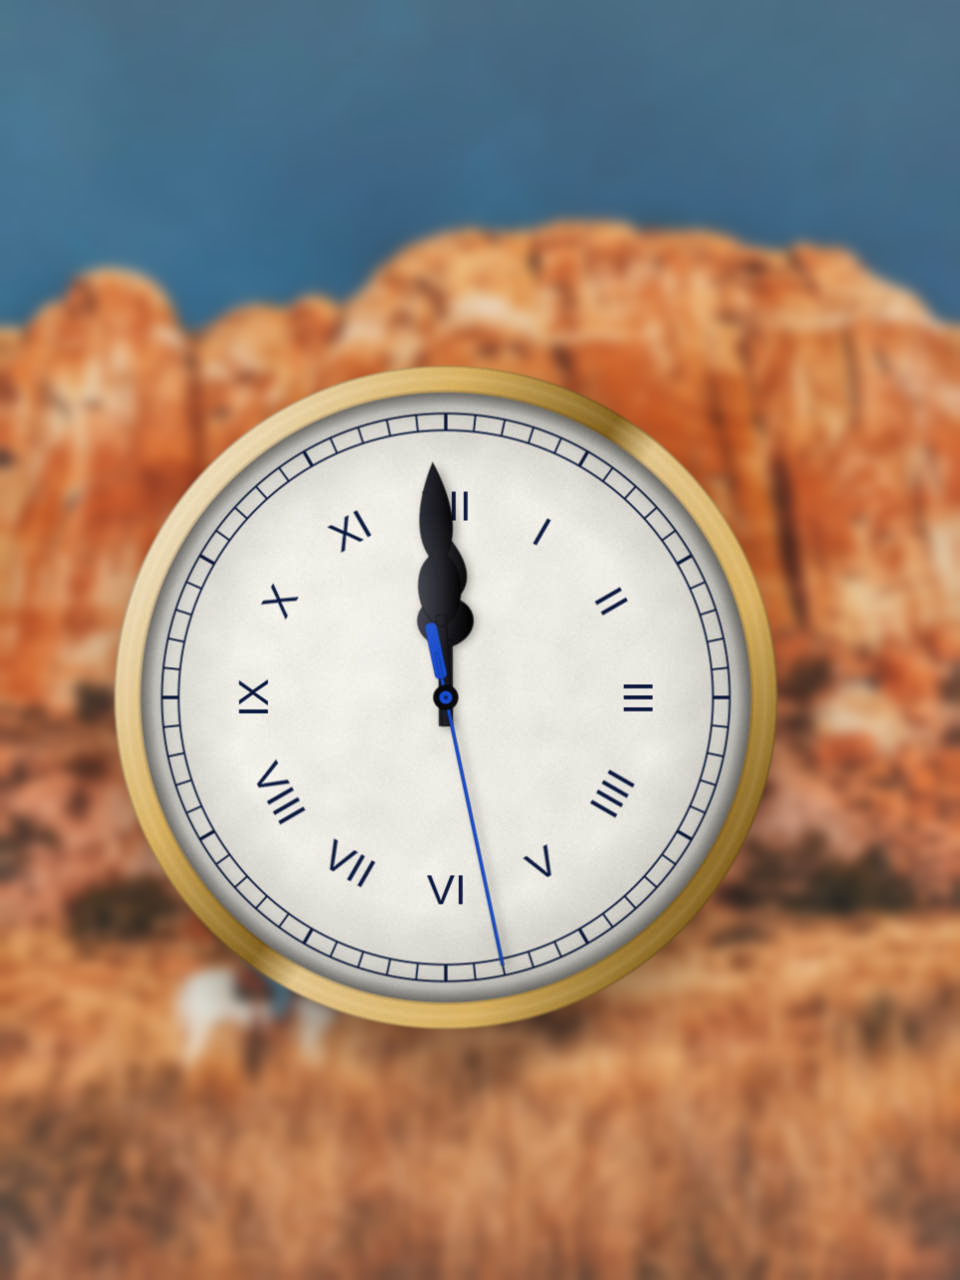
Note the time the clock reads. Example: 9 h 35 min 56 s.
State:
11 h 59 min 28 s
